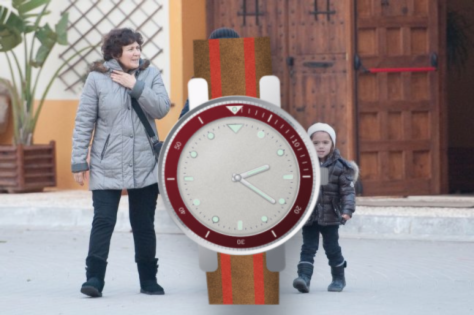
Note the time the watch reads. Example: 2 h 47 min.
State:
2 h 21 min
